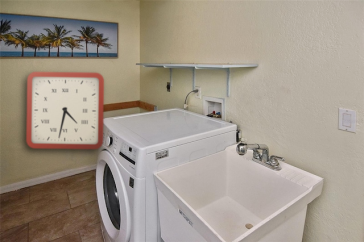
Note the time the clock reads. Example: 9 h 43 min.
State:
4 h 32 min
